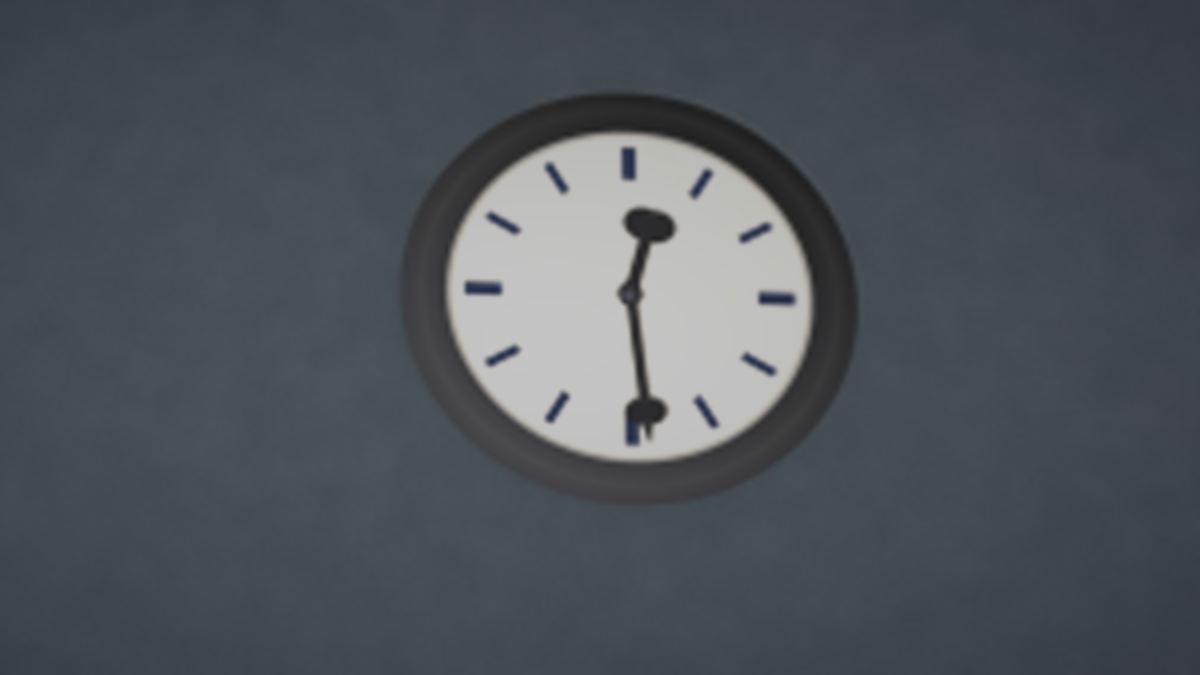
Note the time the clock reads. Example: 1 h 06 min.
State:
12 h 29 min
